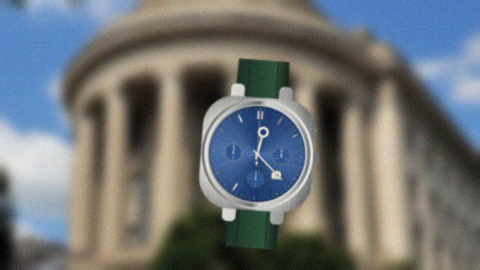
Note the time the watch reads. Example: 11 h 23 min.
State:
12 h 22 min
